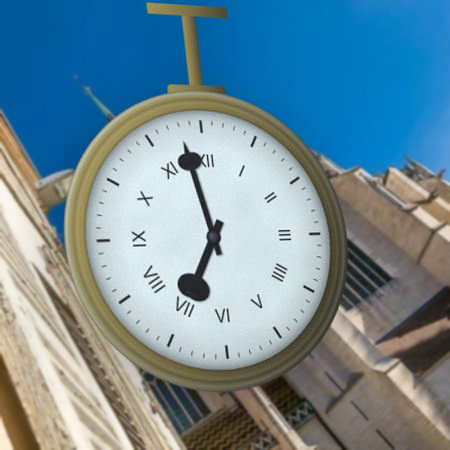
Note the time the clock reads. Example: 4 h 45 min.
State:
6 h 58 min
